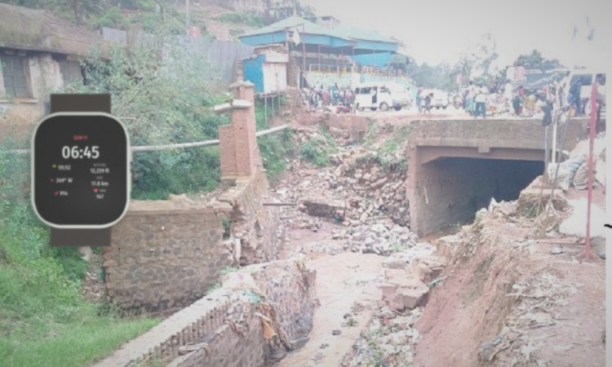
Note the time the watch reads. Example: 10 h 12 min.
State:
6 h 45 min
